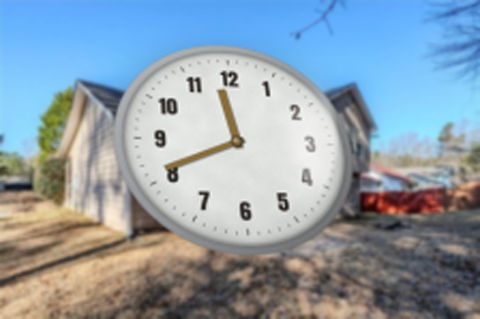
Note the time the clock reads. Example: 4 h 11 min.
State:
11 h 41 min
